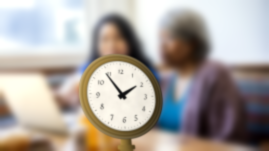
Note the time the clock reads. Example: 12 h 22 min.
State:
1 h 54 min
